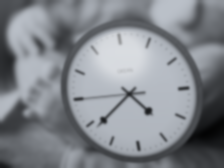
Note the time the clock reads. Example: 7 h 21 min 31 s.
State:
4 h 38 min 45 s
